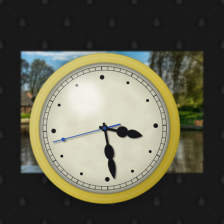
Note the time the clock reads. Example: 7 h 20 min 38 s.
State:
3 h 28 min 43 s
